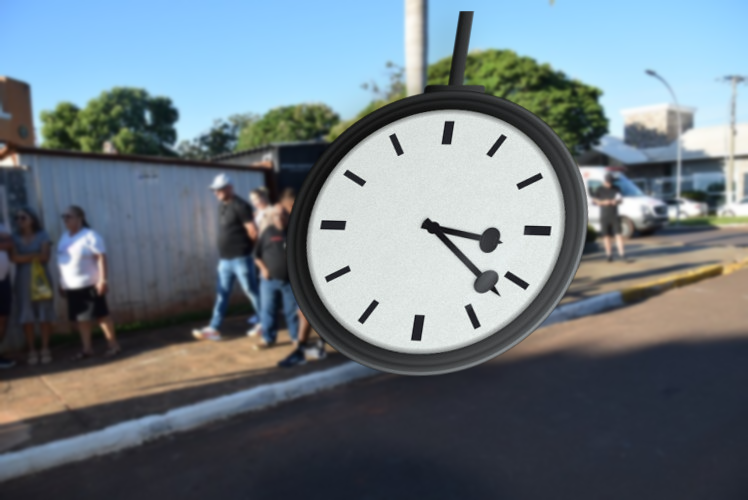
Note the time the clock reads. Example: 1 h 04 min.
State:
3 h 22 min
